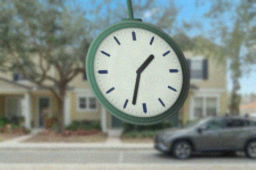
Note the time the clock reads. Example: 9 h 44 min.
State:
1 h 33 min
